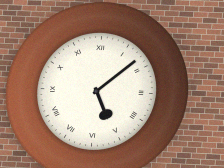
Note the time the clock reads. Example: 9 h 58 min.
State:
5 h 08 min
